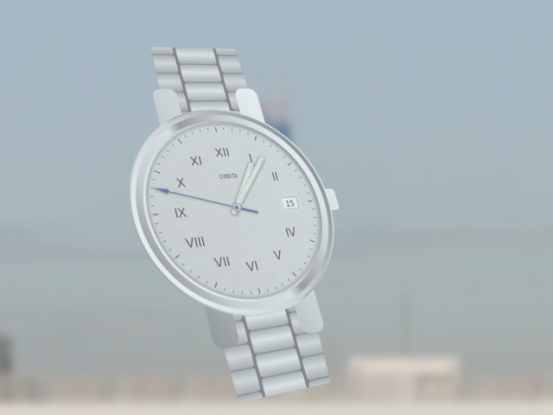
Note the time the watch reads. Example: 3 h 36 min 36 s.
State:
1 h 06 min 48 s
